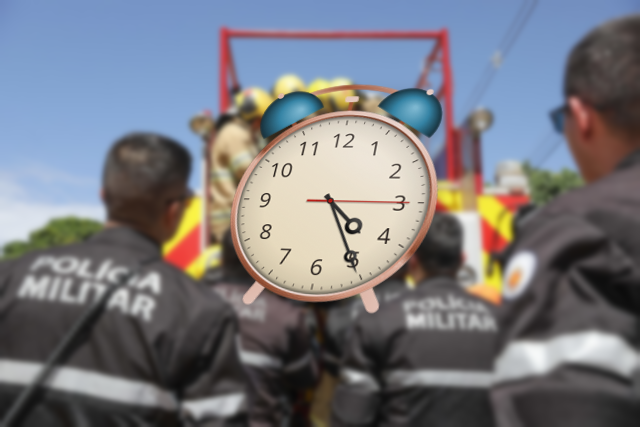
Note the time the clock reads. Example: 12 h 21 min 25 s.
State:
4 h 25 min 15 s
